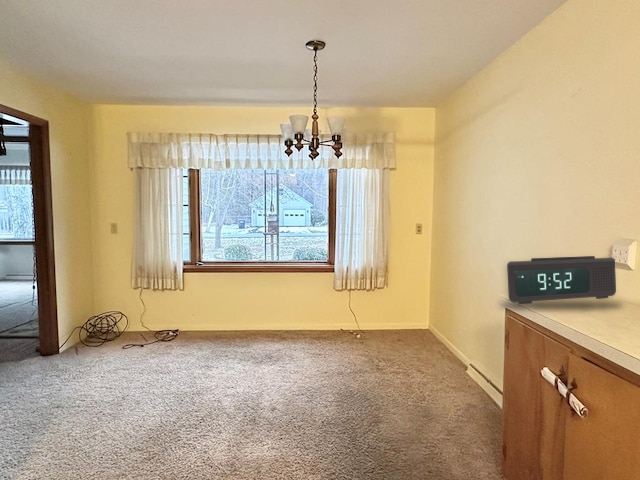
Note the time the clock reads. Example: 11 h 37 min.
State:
9 h 52 min
